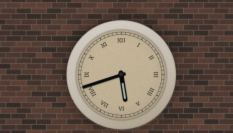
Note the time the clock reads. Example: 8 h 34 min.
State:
5 h 42 min
